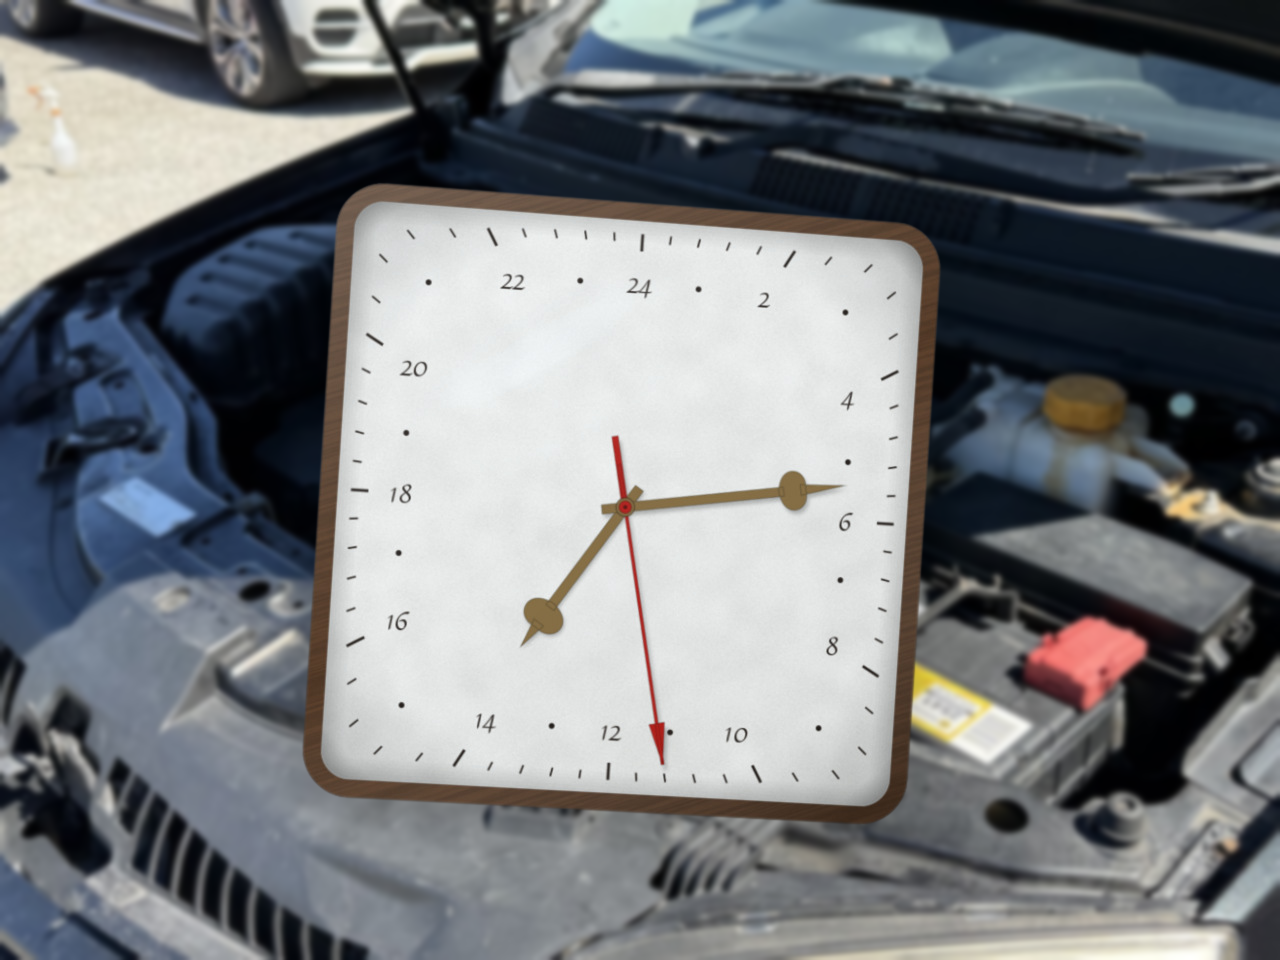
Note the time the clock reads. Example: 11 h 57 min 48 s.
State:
14 h 13 min 28 s
